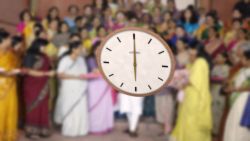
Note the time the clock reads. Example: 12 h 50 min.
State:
6 h 00 min
